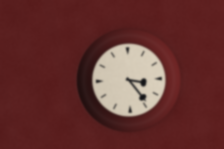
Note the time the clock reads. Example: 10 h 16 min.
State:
3 h 24 min
